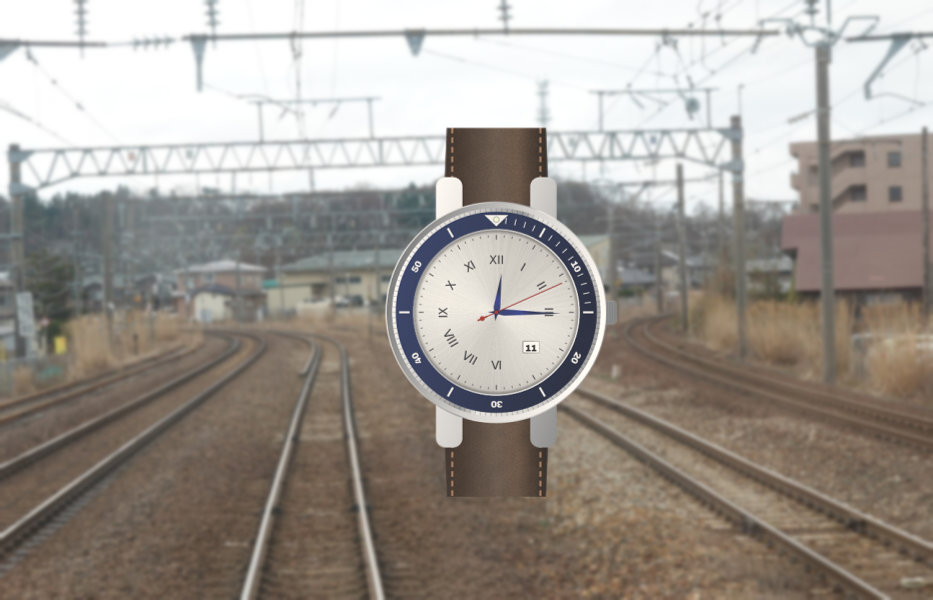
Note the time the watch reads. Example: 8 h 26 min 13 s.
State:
12 h 15 min 11 s
